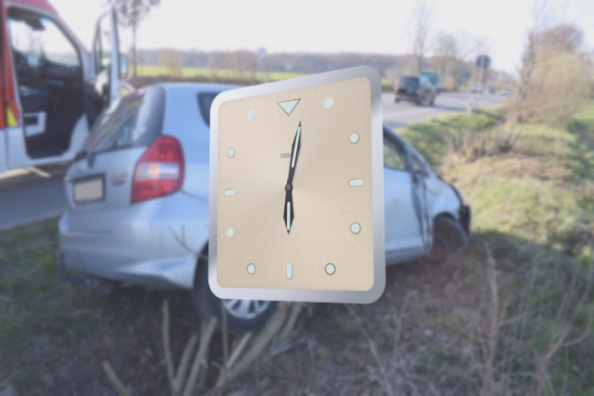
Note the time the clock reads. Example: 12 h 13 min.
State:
6 h 02 min
